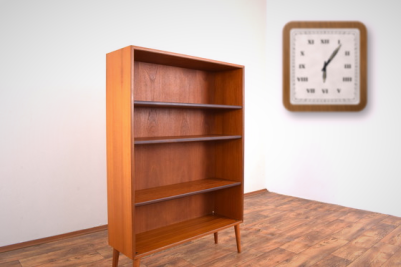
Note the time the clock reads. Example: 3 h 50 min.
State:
6 h 06 min
